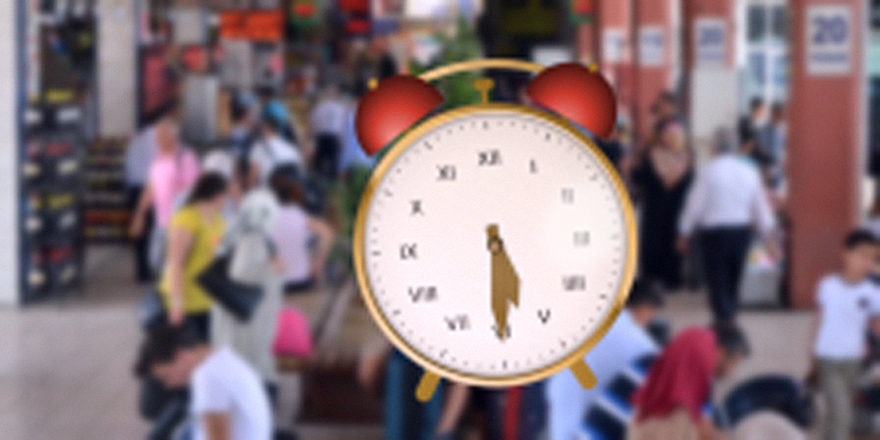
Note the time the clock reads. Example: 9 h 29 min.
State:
5 h 30 min
